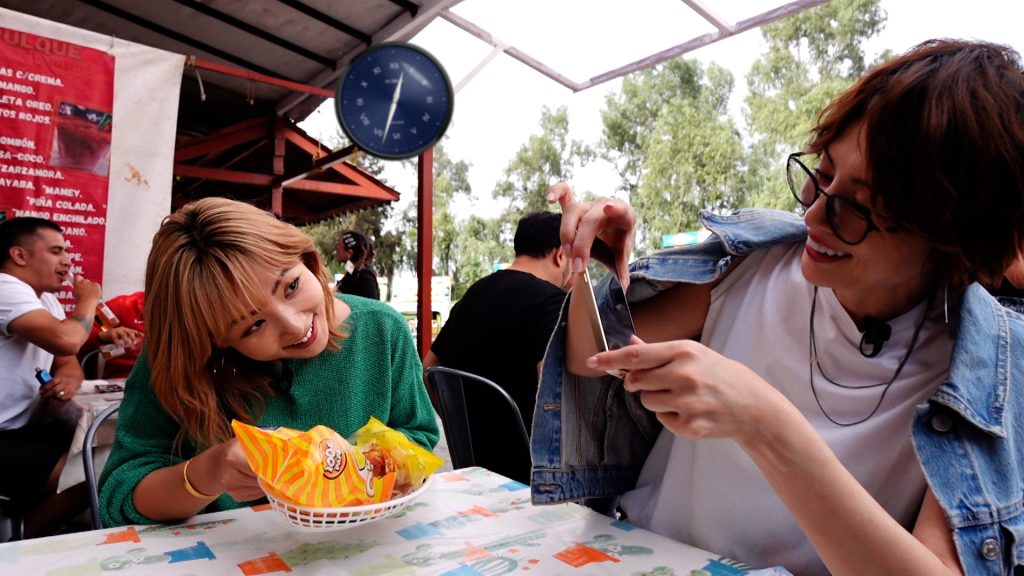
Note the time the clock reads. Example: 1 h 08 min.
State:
12 h 33 min
